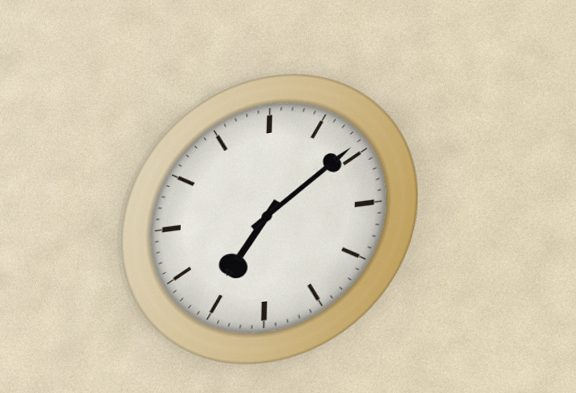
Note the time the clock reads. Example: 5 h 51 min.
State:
7 h 09 min
